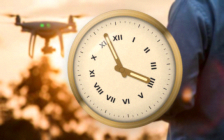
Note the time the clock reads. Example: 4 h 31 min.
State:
3 h 57 min
